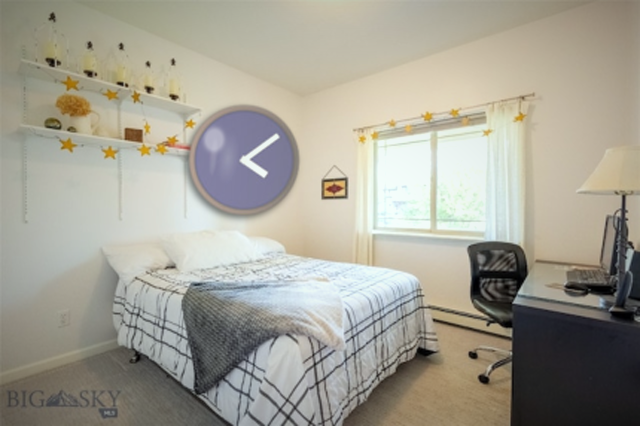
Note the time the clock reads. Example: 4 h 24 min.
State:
4 h 09 min
